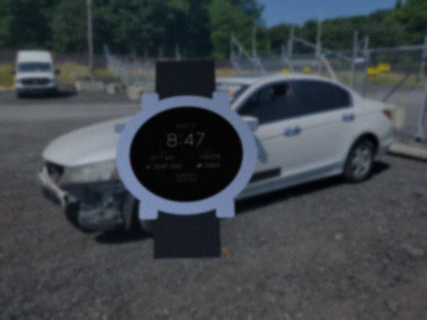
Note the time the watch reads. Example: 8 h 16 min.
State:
8 h 47 min
